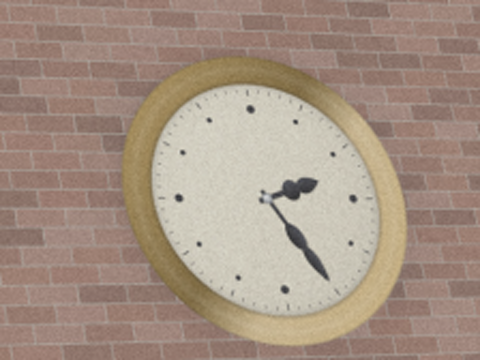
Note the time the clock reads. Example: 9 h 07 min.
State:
2 h 25 min
